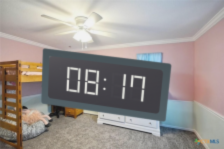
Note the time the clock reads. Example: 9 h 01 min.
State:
8 h 17 min
